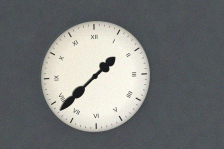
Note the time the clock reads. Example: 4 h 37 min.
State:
1 h 38 min
